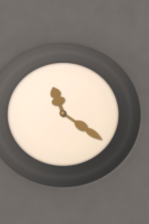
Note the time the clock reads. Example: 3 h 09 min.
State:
11 h 21 min
